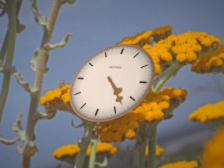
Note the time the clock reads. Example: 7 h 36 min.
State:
4 h 23 min
